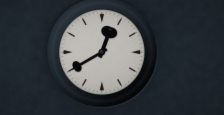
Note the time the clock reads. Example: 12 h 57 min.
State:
12 h 40 min
